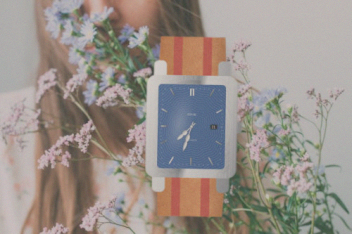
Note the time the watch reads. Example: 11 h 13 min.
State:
7 h 33 min
